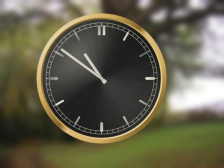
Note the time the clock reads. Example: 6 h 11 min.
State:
10 h 51 min
